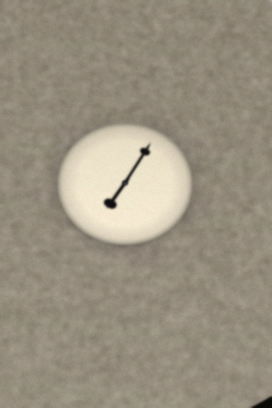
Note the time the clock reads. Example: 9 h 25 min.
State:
7 h 05 min
